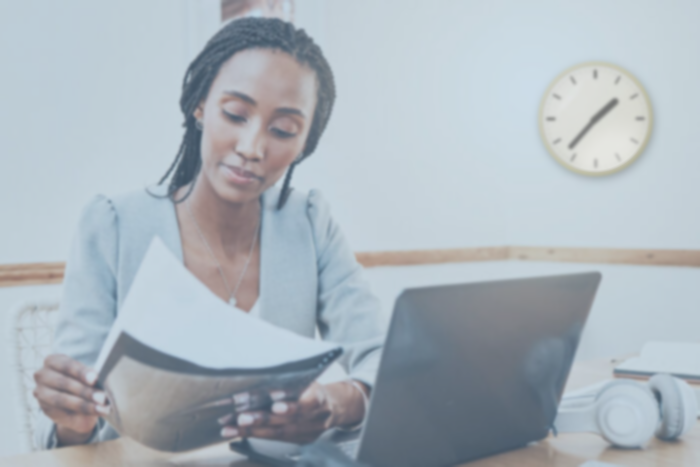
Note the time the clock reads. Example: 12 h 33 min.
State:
1 h 37 min
